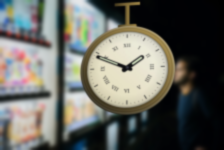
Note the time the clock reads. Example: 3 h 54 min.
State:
1 h 49 min
